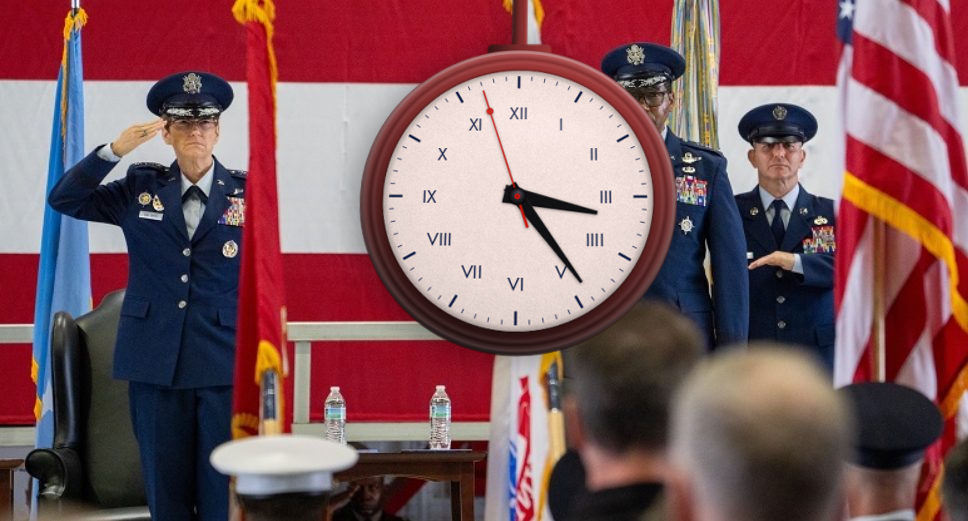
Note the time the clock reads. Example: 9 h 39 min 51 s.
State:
3 h 23 min 57 s
